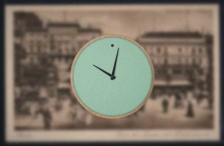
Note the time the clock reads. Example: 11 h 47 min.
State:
10 h 02 min
